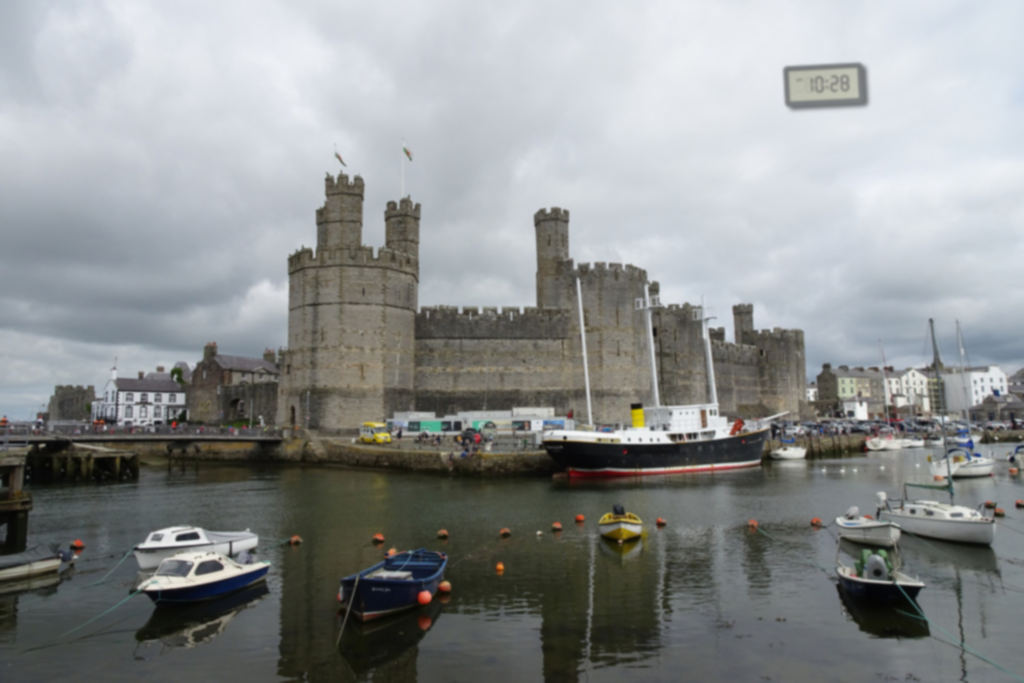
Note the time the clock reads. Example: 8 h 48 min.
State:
10 h 28 min
